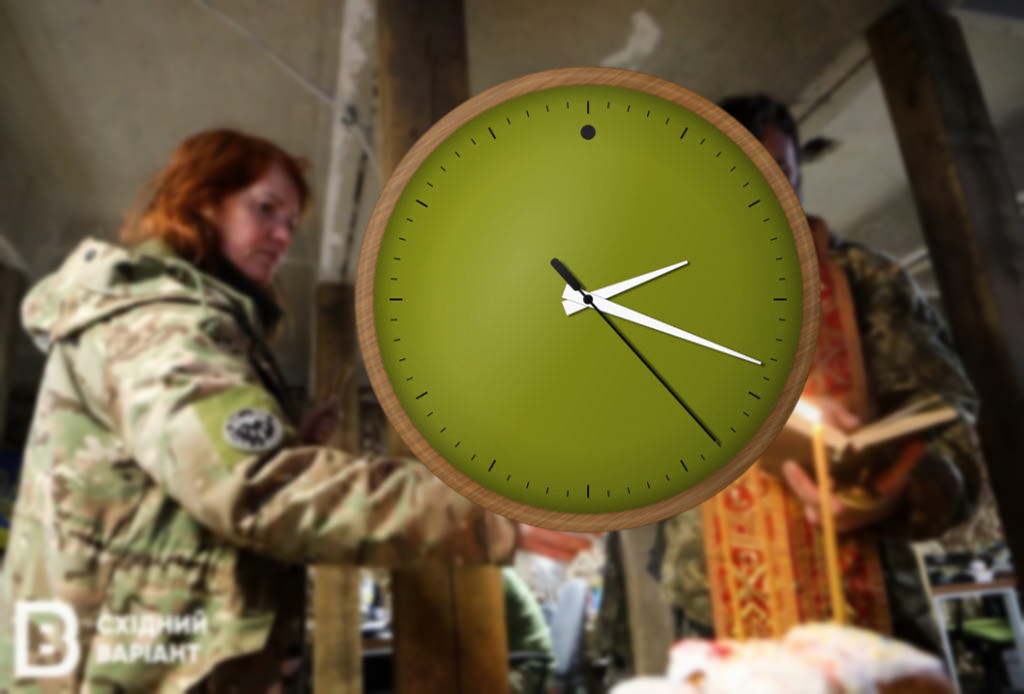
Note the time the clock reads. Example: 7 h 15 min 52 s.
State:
2 h 18 min 23 s
